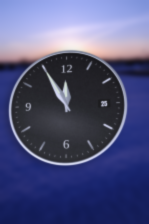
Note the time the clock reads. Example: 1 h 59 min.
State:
11 h 55 min
